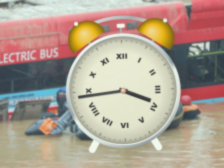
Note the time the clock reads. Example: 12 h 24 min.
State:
3 h 44 min
